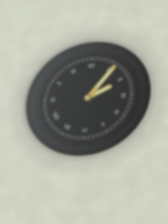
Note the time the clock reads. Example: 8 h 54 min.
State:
2 h 06 min
